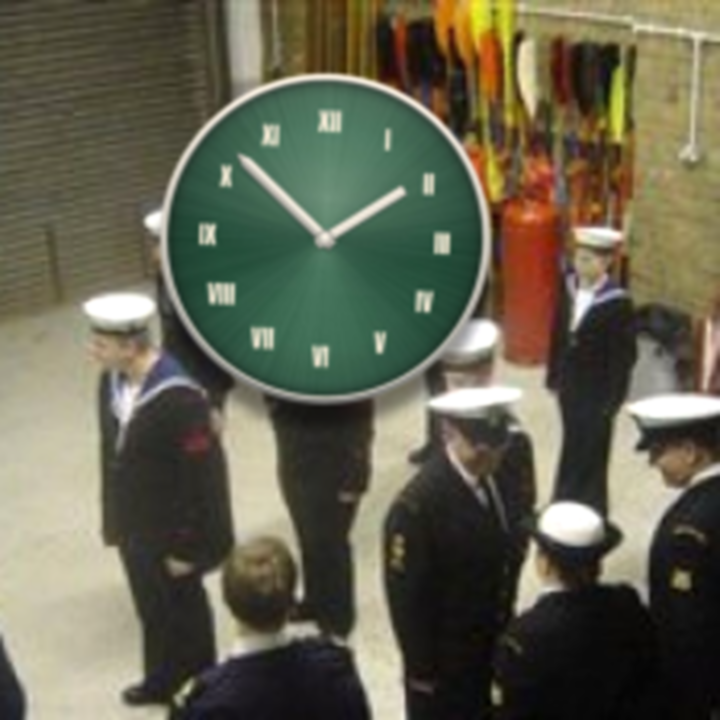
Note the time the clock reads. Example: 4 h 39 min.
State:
1 h 52 min
